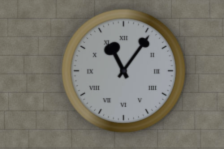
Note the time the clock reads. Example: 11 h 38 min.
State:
11 h 06 min
